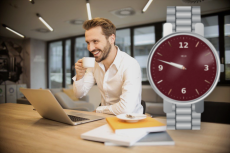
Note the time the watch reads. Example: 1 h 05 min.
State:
9 h 48 min
